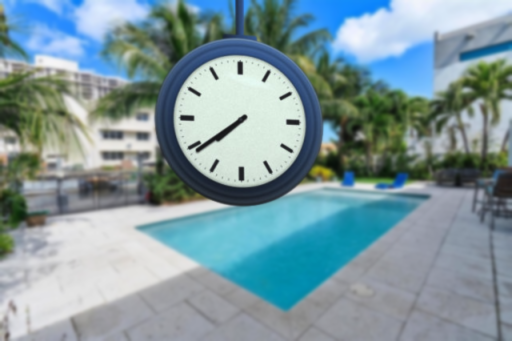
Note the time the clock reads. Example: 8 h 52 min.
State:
7 h 39 min
